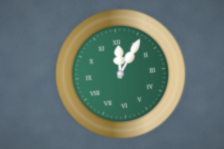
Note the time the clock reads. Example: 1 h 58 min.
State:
12 h 06 min
